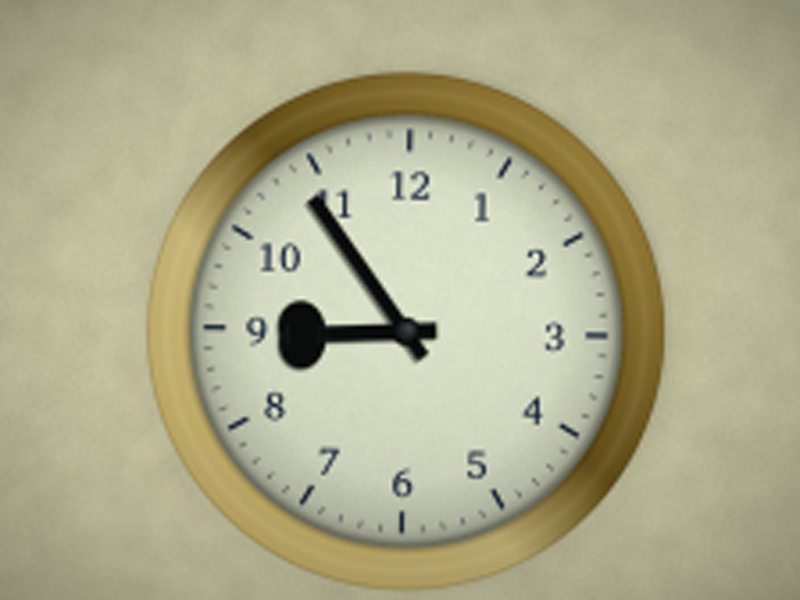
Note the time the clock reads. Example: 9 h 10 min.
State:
8 h 54 min
